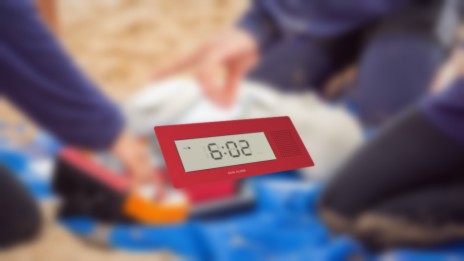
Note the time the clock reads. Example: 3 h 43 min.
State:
6 h 02 min
